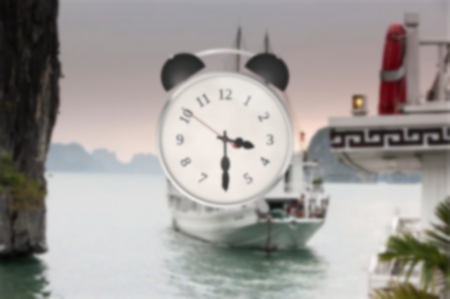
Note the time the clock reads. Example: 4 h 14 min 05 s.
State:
3 h 29 min 51 s
